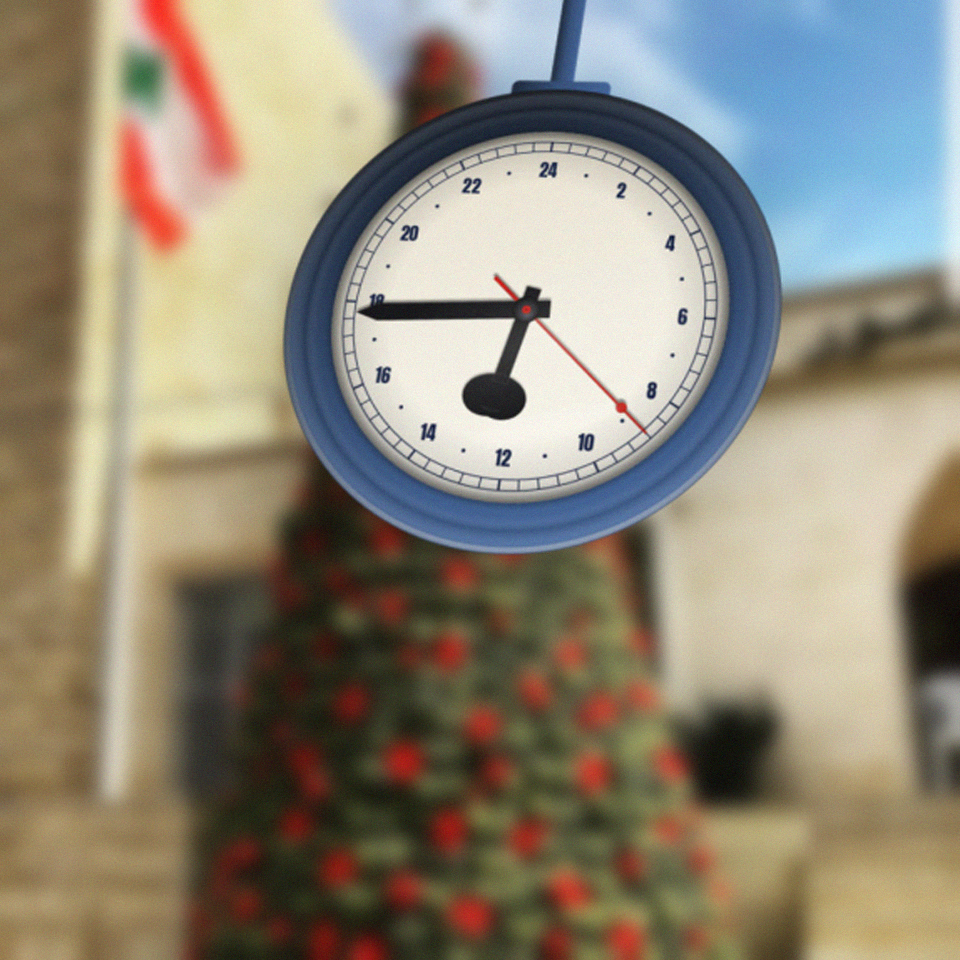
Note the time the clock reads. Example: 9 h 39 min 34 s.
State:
12 h 44 min 22 s
